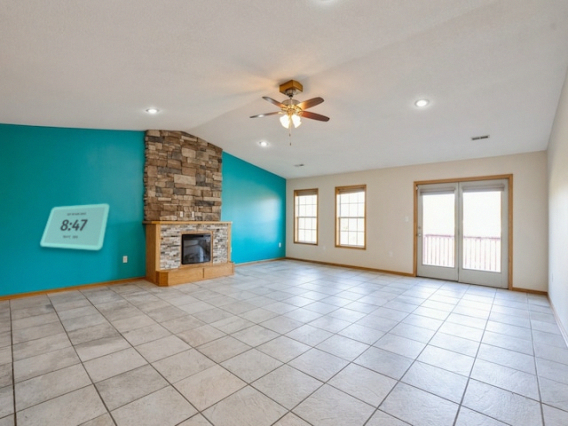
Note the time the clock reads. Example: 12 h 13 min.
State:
8 h 47 min
